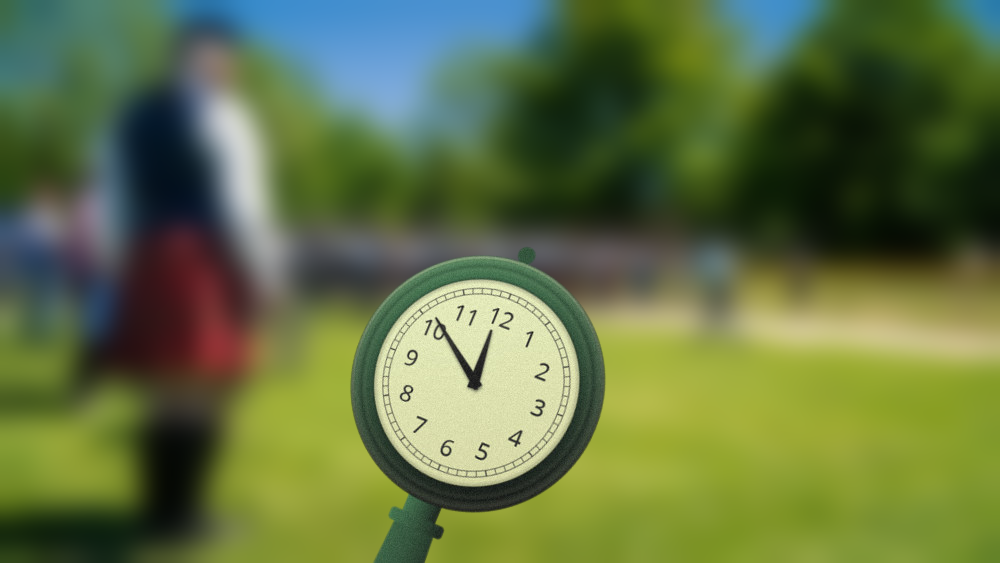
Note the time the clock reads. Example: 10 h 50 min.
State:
11 h 51 min
